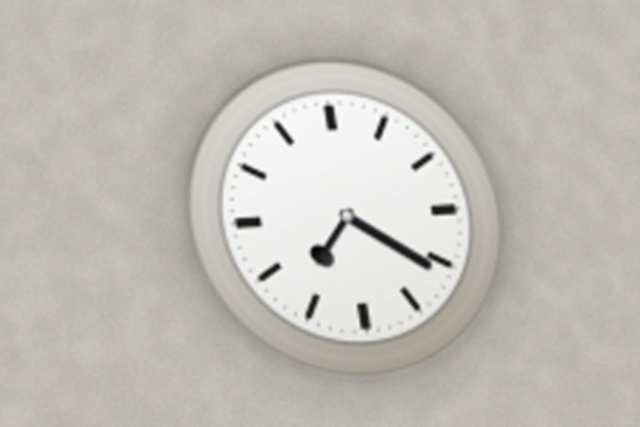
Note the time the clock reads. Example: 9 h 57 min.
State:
7 h 21 min
